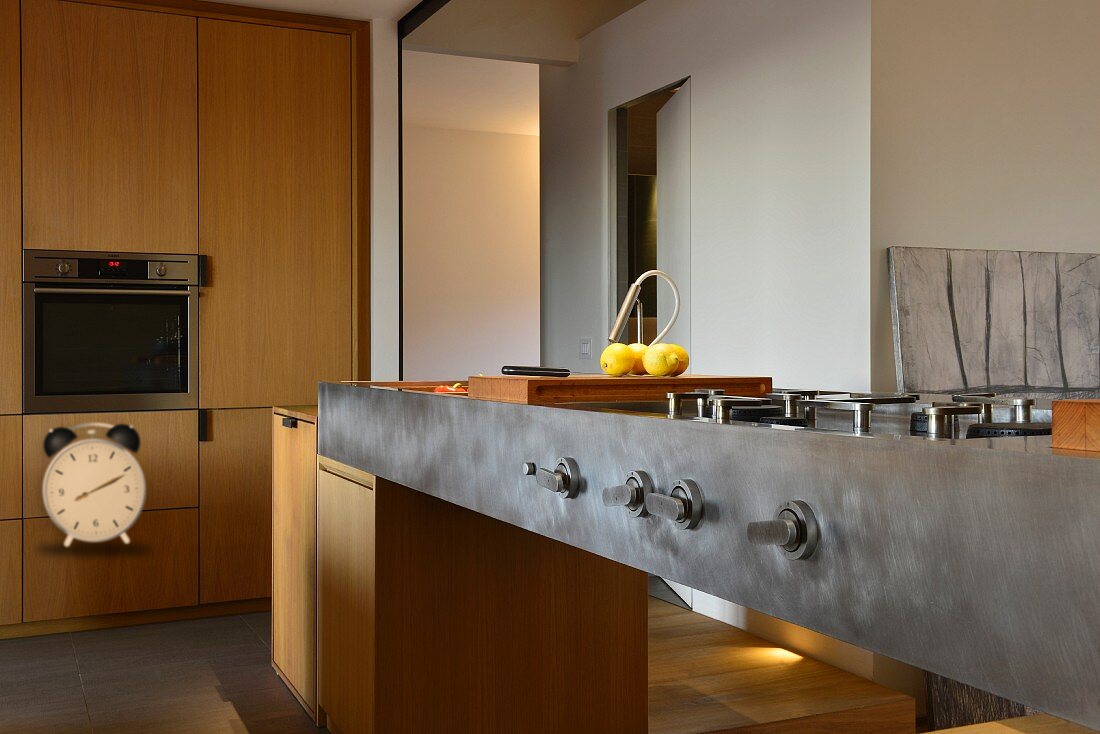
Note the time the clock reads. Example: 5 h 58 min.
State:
8 h 11 min
